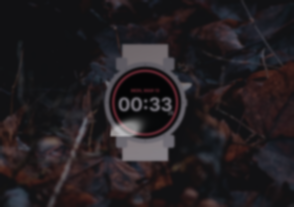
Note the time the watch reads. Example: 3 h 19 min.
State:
0 h 33 min
